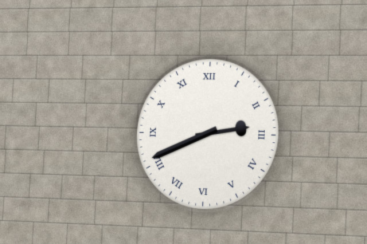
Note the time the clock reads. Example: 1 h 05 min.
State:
2 h 41 min
